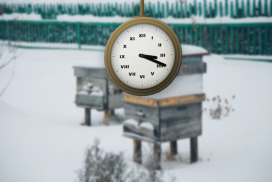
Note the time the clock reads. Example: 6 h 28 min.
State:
3 h 19 min
